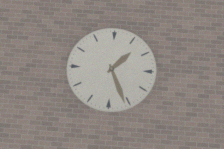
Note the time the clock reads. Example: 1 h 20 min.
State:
1 h 26 min
